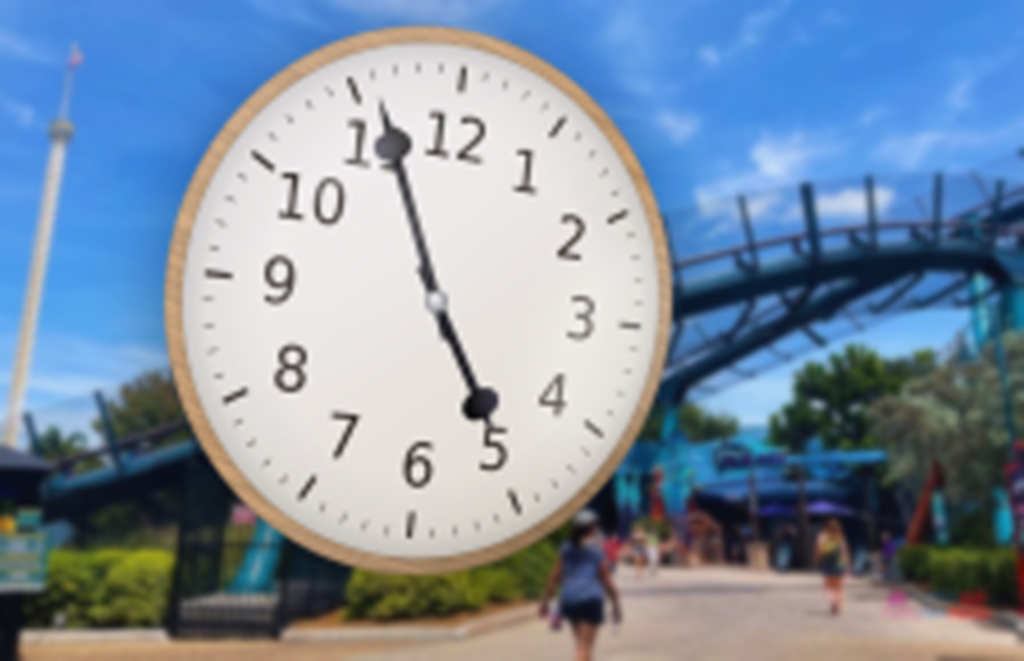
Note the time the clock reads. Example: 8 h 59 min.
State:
4 h 56 min
